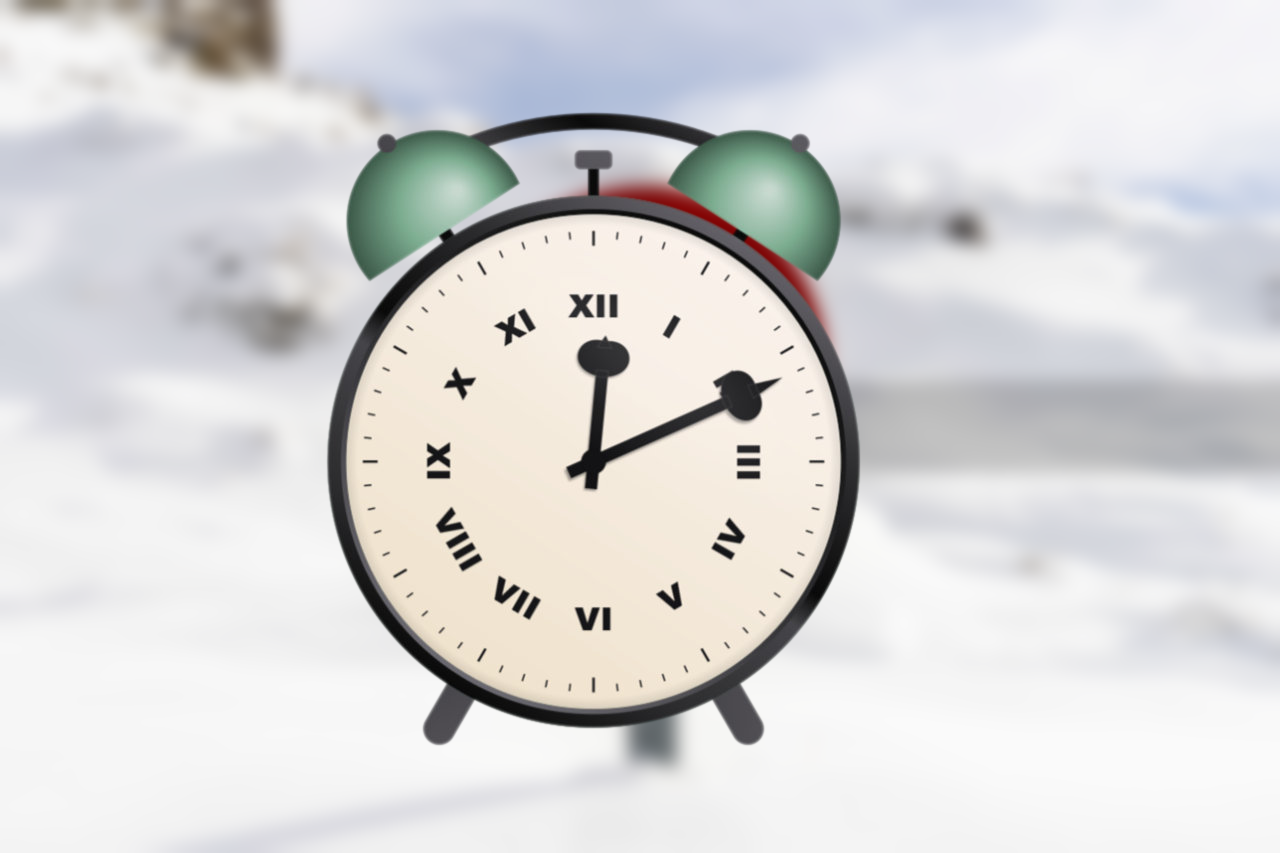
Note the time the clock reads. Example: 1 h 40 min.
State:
12 h 11 min
